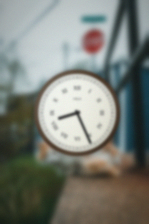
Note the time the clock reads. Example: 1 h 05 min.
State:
8 h 26 min
